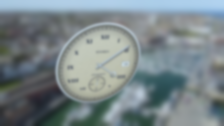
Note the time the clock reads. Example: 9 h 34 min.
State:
4 h 09 min
